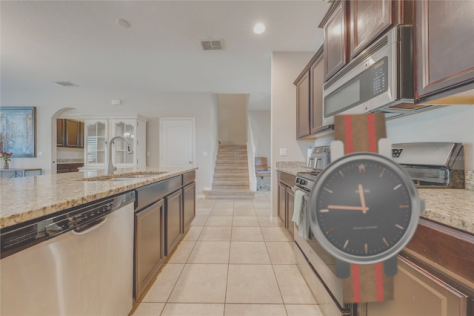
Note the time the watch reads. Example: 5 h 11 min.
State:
11 h 46 min
